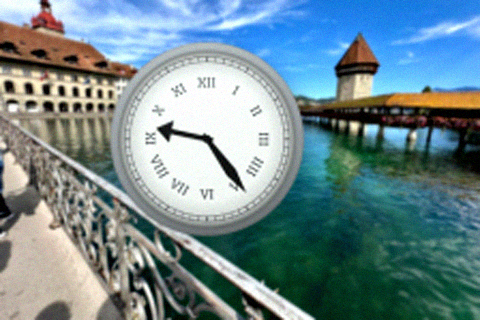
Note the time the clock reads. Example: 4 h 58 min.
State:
9 h 24 min
